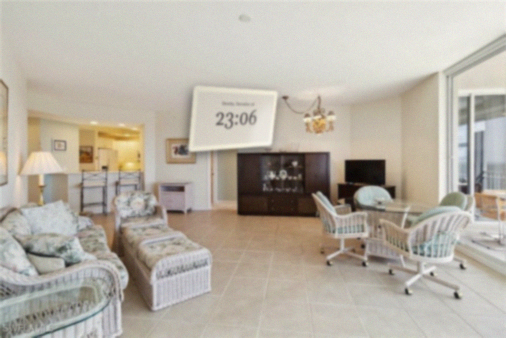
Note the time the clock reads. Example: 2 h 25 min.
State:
23 h 06 min
